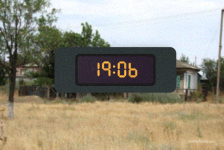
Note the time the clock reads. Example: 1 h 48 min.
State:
19 h 06 min
